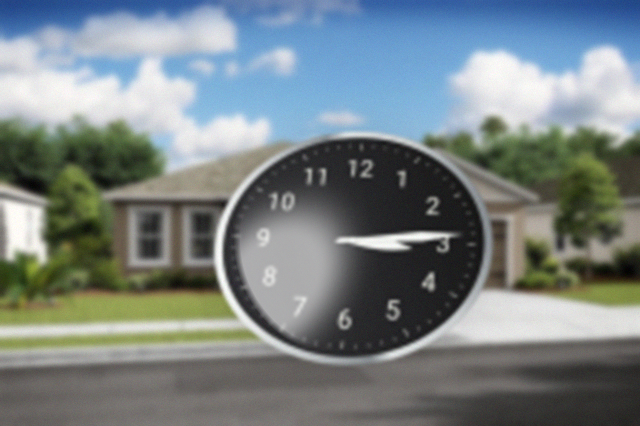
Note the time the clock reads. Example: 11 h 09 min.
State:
3 h 14 min
